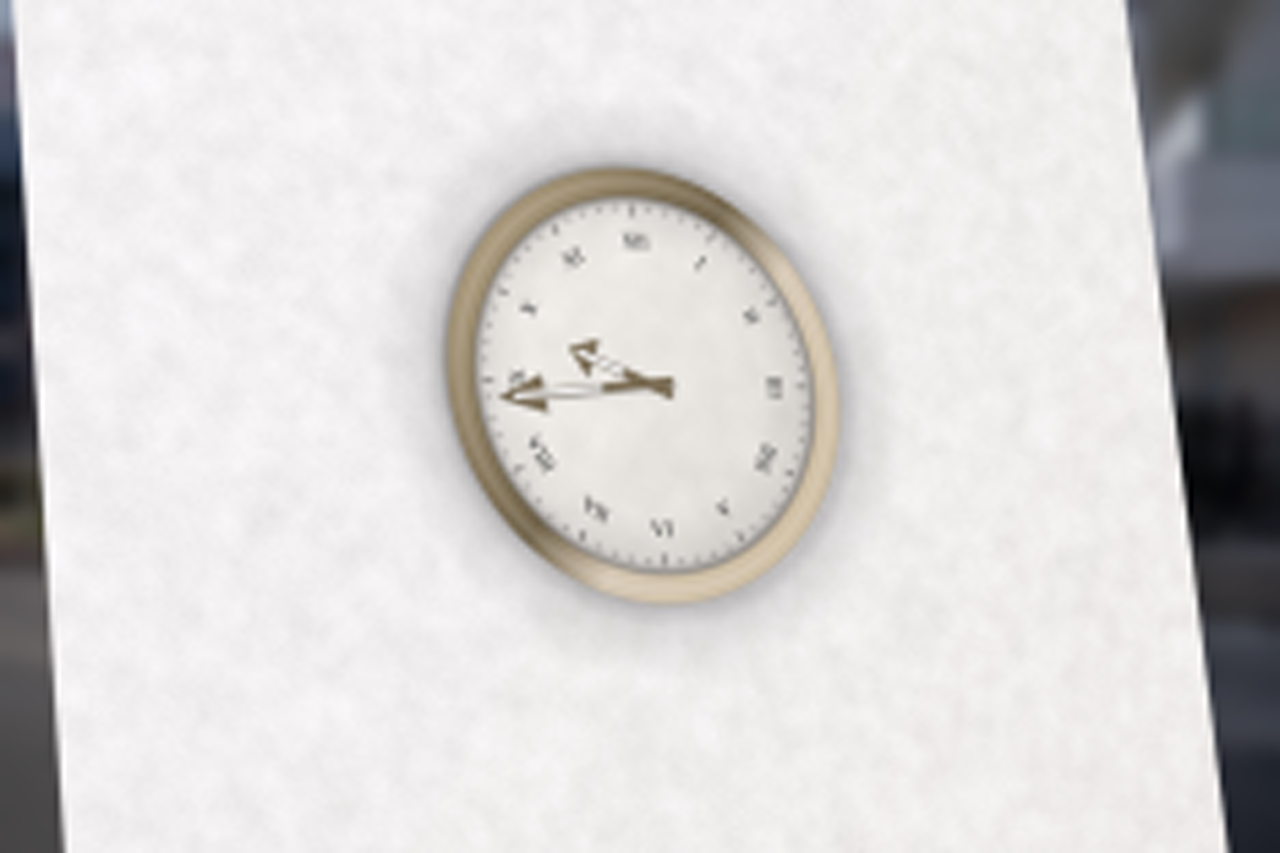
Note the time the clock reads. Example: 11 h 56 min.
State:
9 h 44 min
